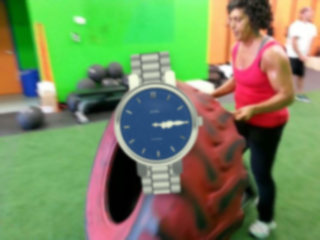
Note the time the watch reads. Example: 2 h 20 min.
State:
3 h 15 min
